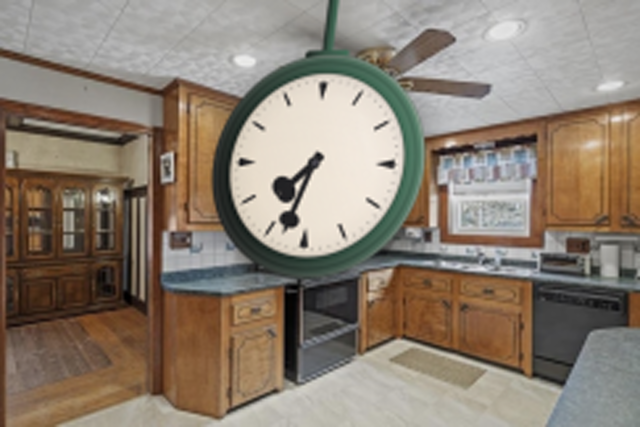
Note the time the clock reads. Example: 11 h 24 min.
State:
7 h 33 min
